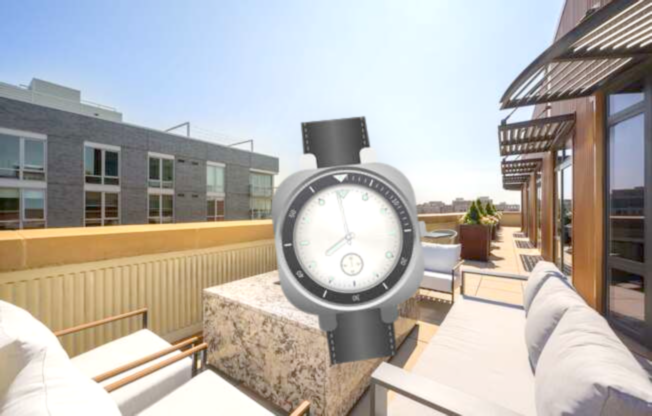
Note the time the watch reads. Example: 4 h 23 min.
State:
7 h 59 min
